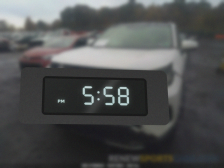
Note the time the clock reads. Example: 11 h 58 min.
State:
5 h 58 min
